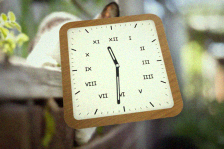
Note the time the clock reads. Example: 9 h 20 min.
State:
11 h 31 min
